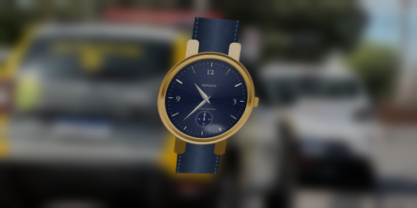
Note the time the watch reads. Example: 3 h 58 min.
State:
10 h 37 min
